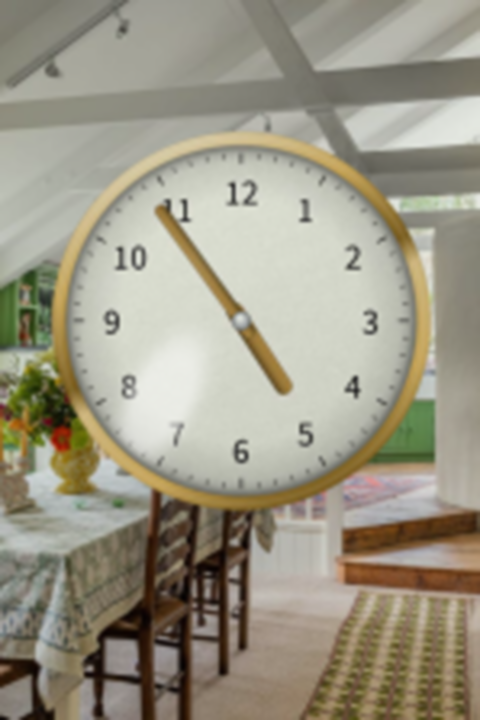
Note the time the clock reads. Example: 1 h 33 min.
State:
4 h 54 min
